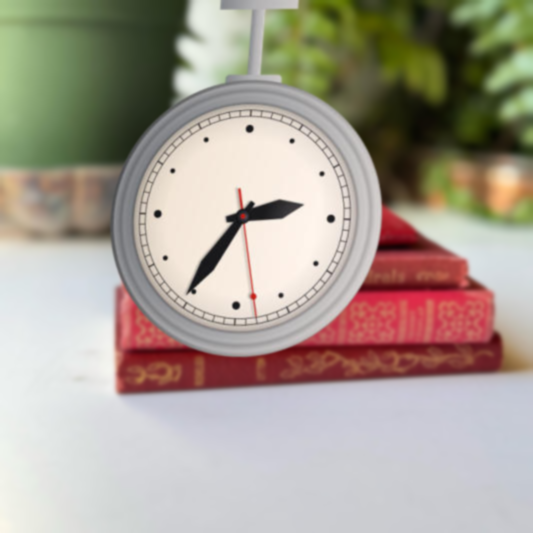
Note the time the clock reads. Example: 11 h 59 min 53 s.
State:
2 h 35 min 28 s
